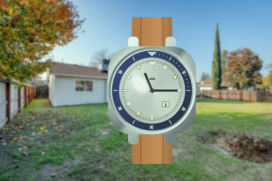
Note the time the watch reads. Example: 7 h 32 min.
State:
11 h 15 min
